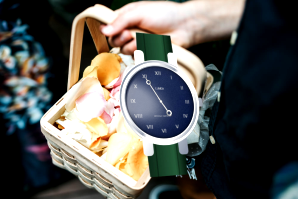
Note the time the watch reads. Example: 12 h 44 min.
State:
4 h 55 min
